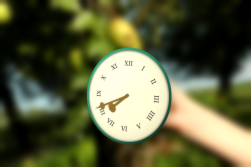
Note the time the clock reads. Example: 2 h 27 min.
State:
7 h 41 min
